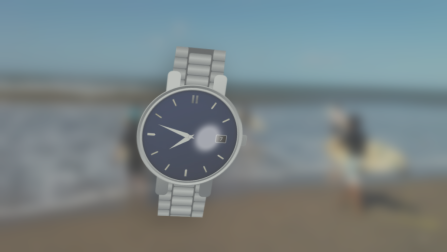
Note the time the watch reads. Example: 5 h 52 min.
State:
7 h 48 min
